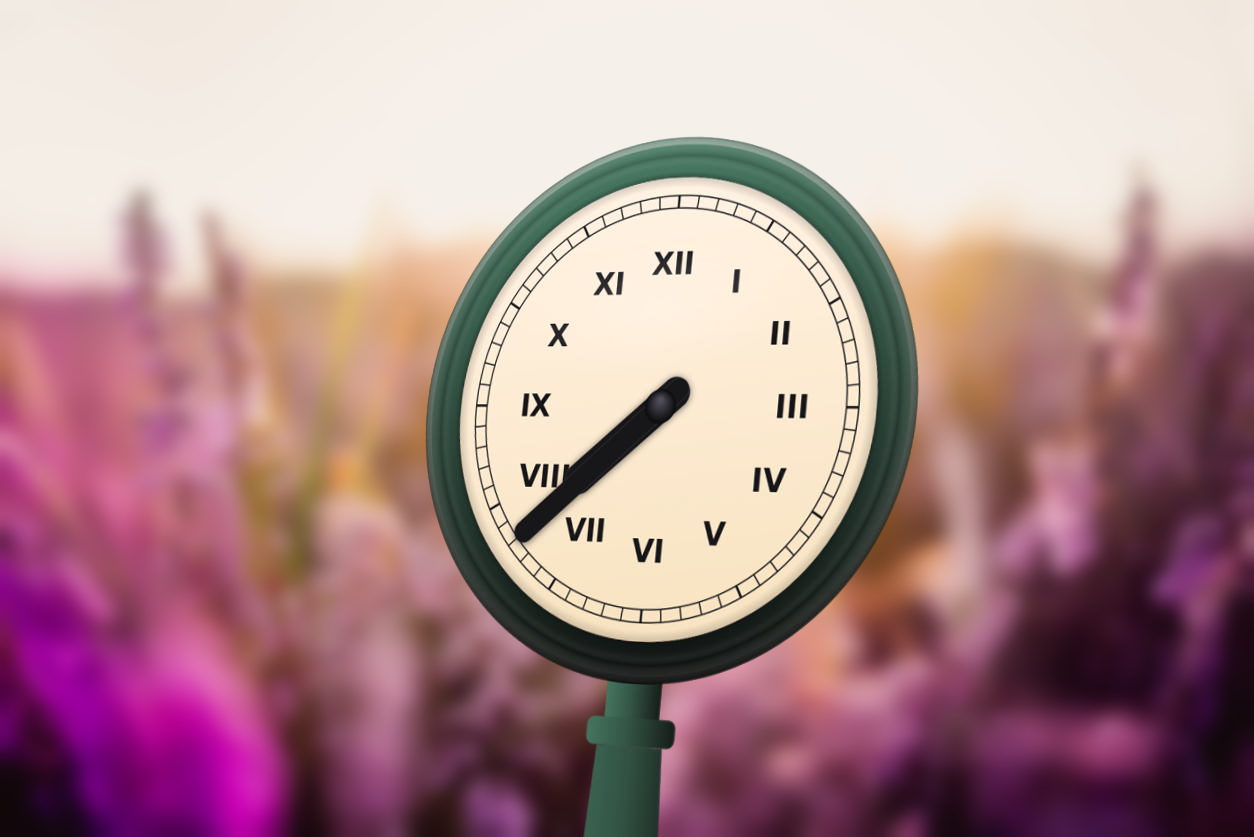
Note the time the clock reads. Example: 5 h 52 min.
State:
7 h 38 min
